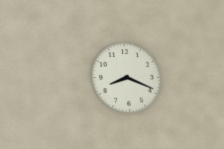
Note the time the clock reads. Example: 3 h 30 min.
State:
8 h 19 min
